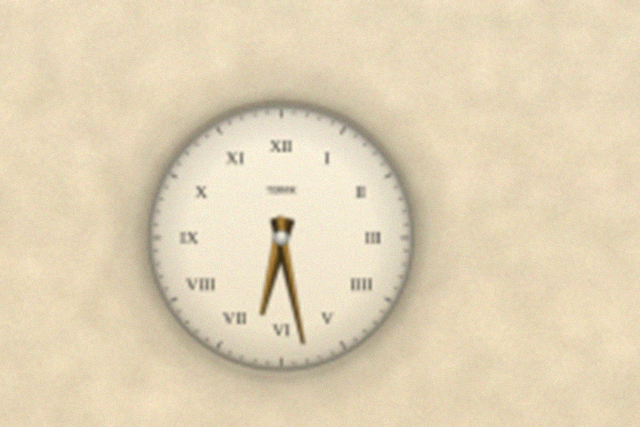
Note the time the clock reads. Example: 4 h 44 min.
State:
6 h 28 min
